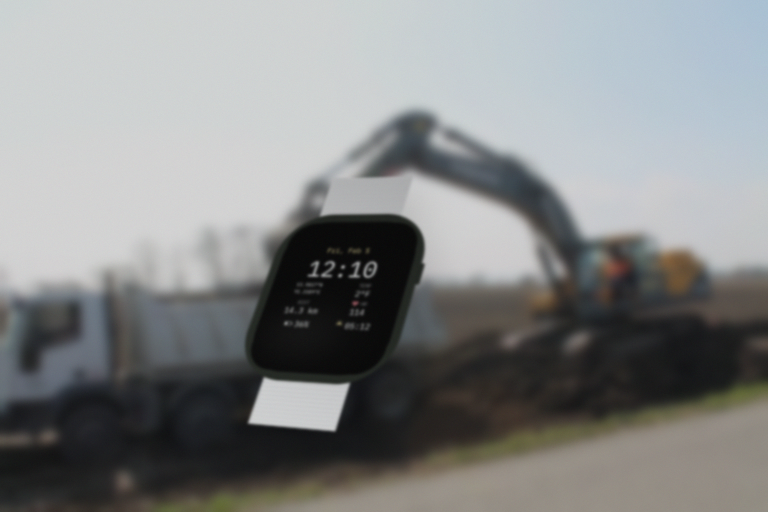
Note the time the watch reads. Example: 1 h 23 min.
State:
12 h 10 min
